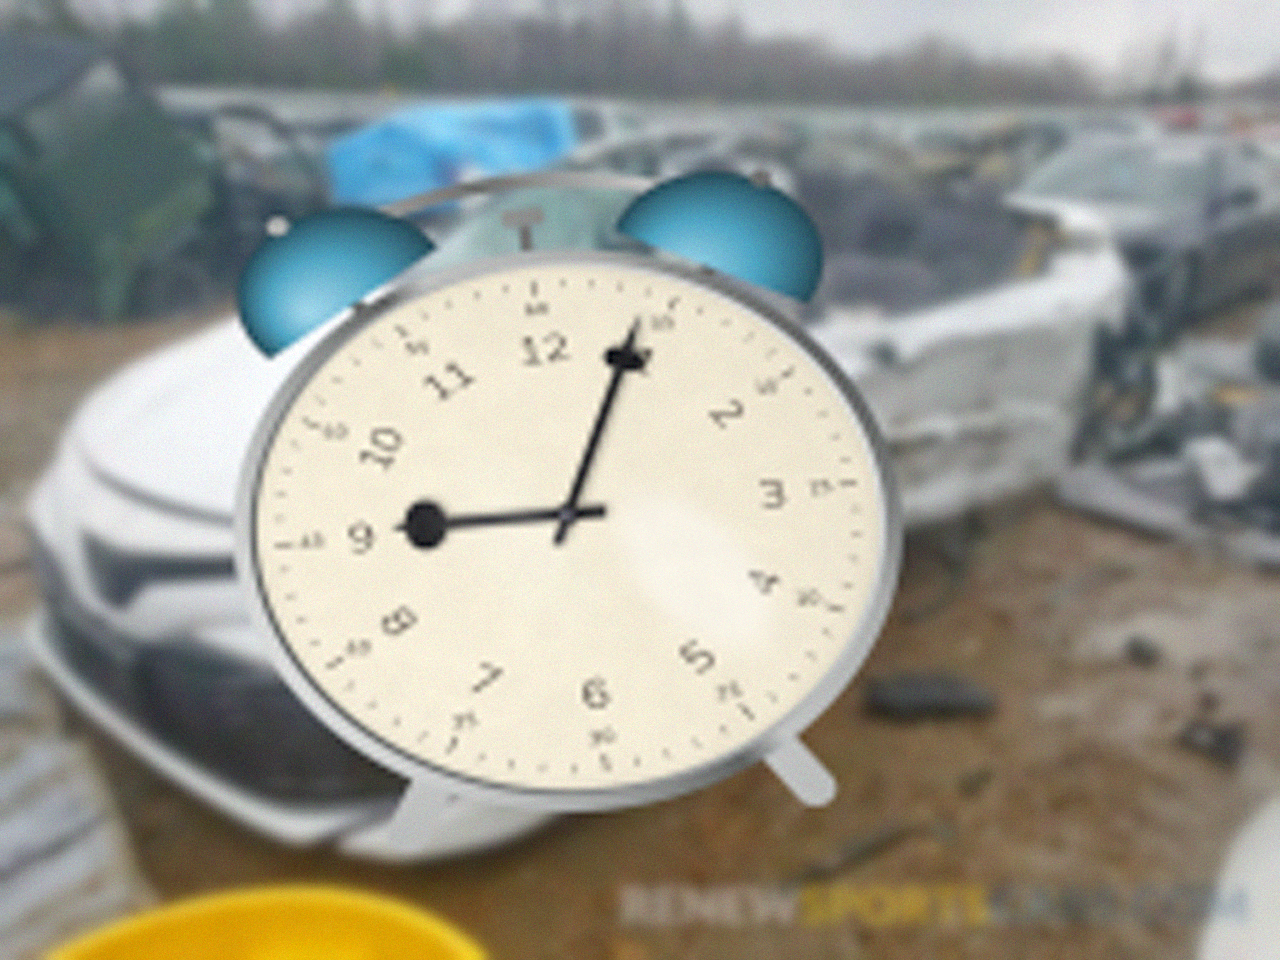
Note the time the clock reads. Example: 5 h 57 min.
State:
9 h 04 min
